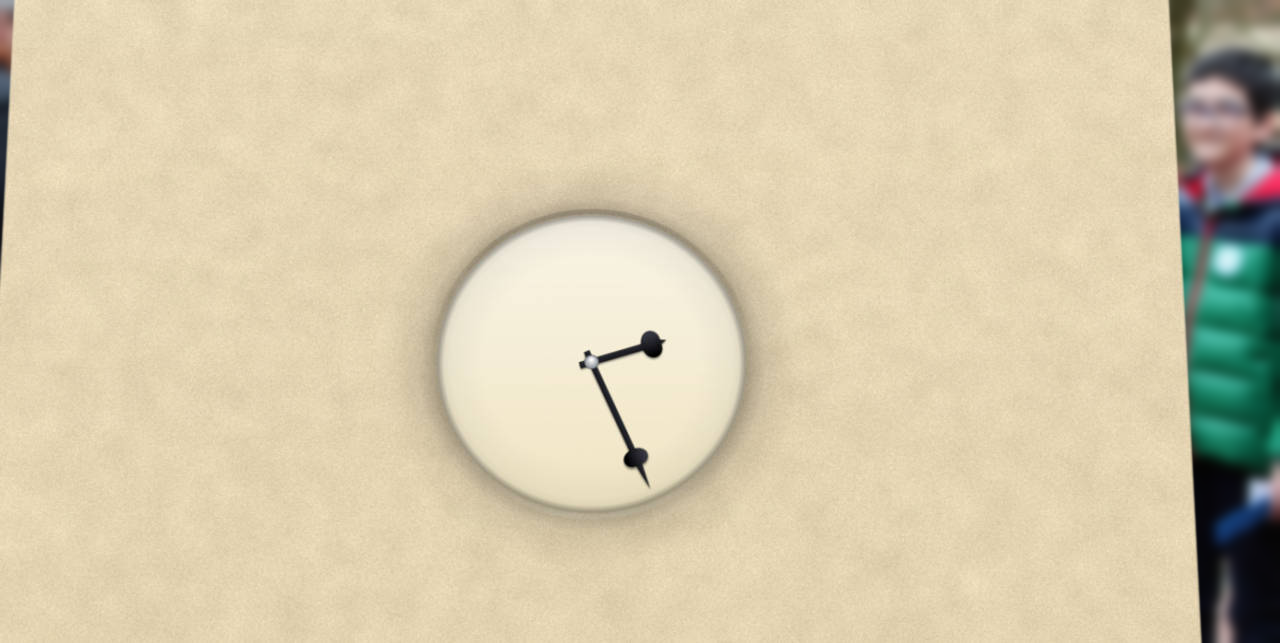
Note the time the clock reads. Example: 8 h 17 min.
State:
2 h 26 min
